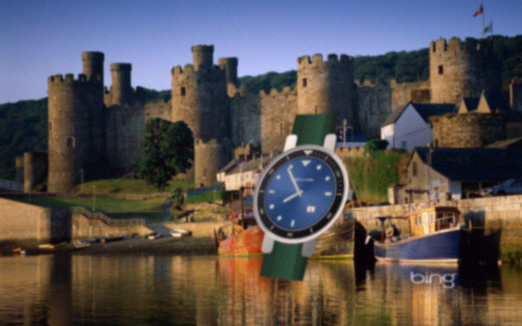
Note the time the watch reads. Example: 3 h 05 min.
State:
7 h 54 min
